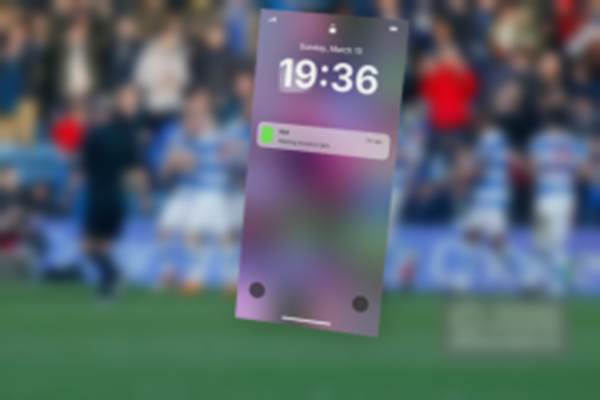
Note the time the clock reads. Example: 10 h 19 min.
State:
19 h 36 min
